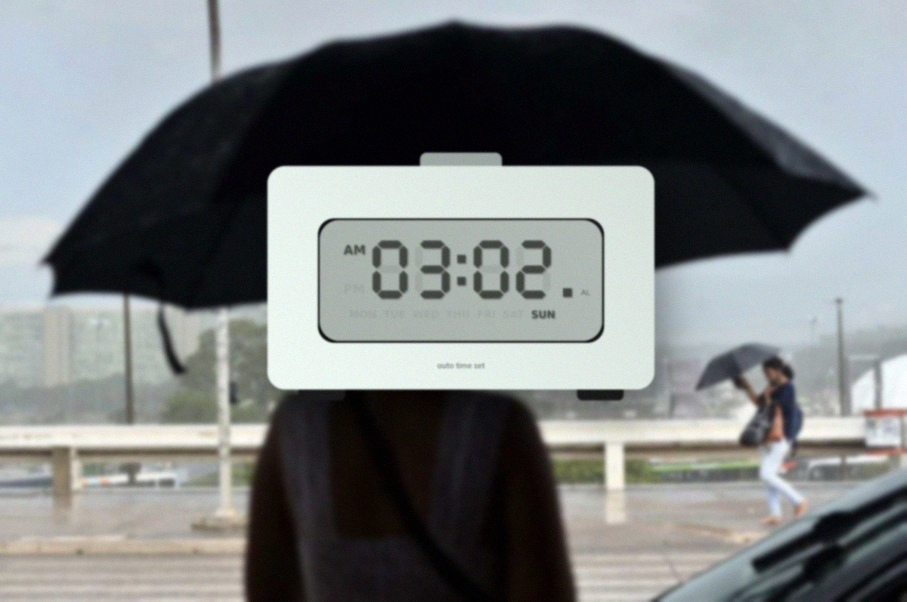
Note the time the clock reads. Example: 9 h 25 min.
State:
3 h 02 min
